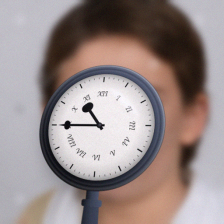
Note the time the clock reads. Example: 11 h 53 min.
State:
10 h 45 min
